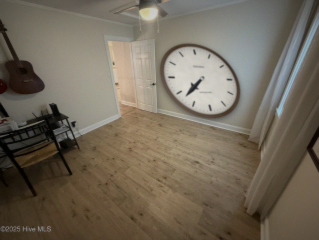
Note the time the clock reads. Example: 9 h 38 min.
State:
7 h 38 min
